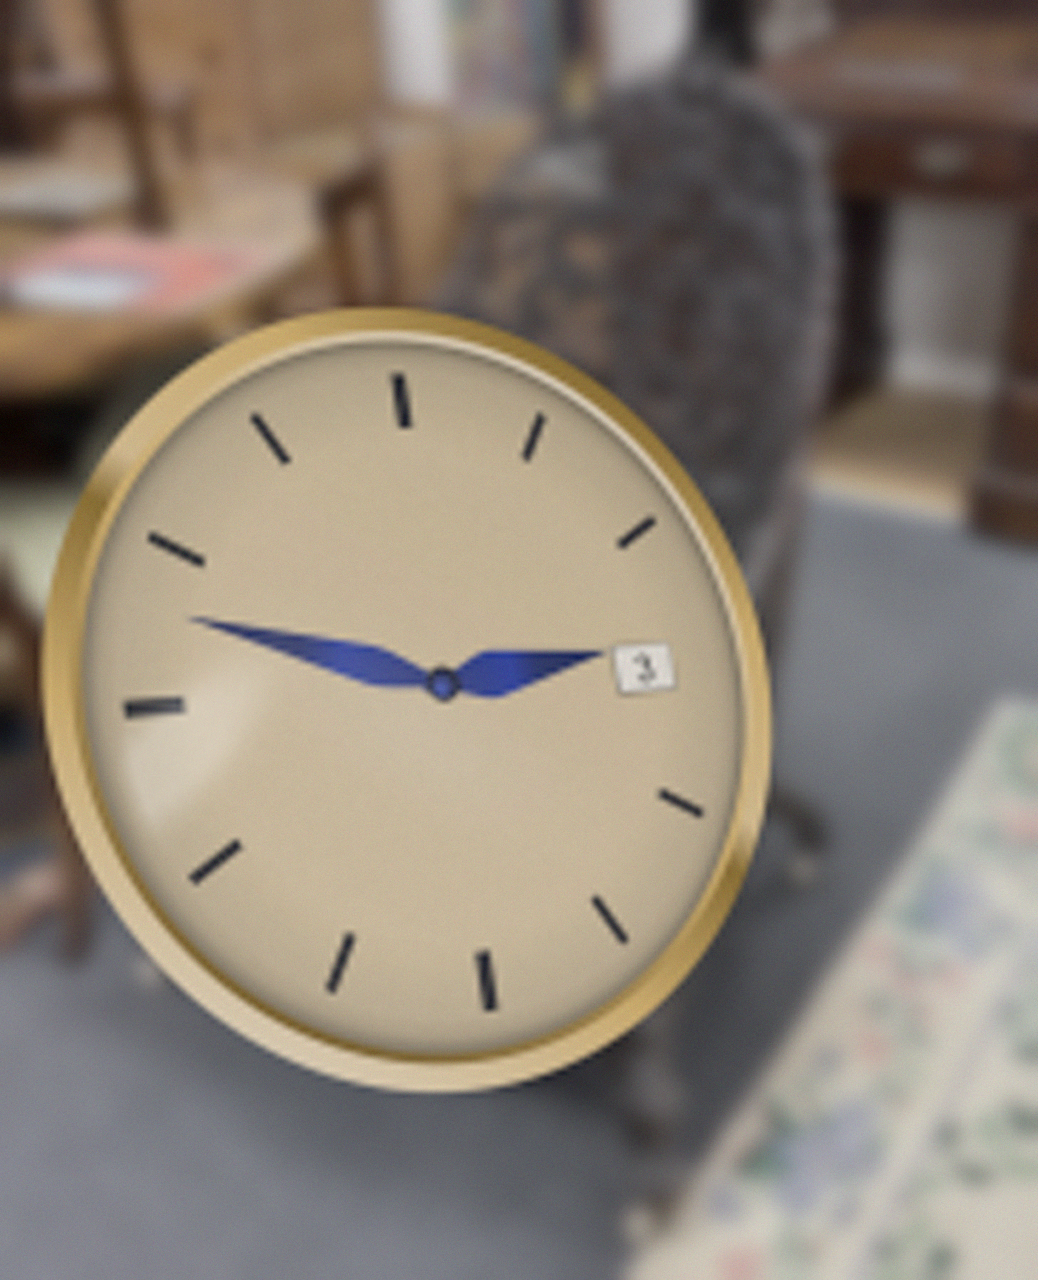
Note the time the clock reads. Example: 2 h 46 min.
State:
2 h 48 min
